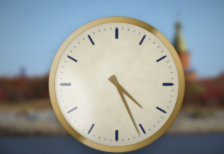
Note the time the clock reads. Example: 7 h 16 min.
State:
4 h 26 min
